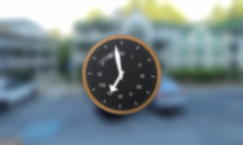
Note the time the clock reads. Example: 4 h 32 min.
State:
6 h 58 min
